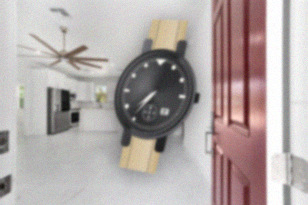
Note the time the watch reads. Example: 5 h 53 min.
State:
7 h 36 min
